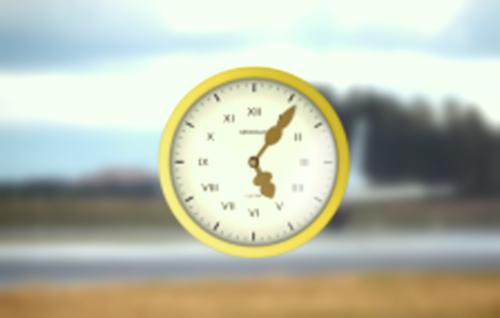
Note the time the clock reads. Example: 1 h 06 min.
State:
5 h 06 min
